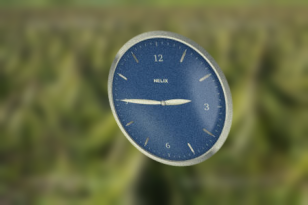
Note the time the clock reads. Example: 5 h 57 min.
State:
2 h 45 min
